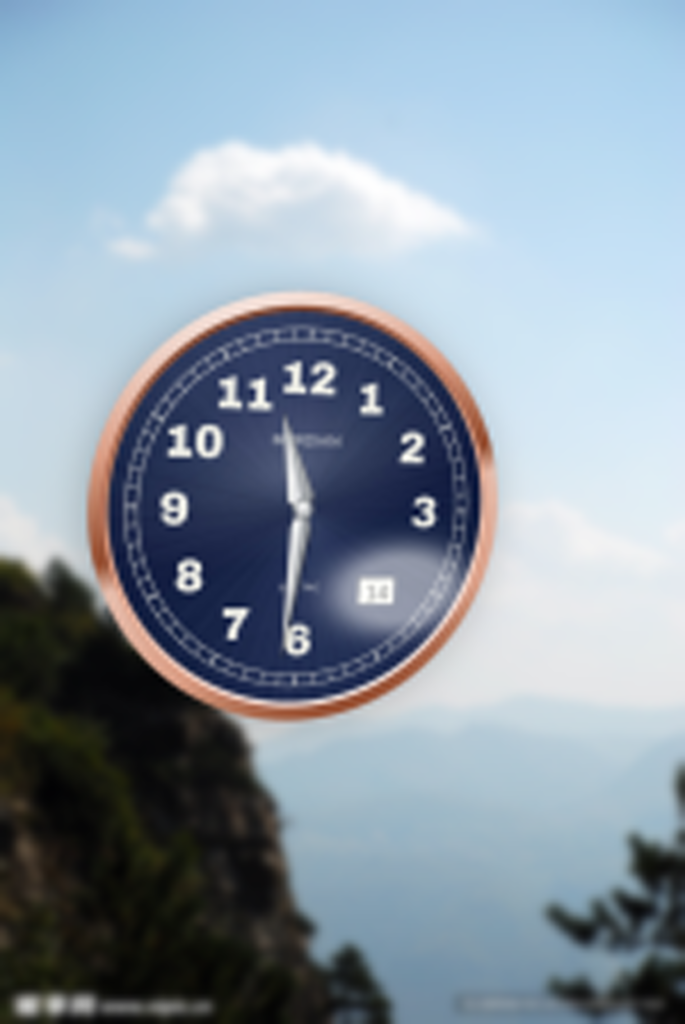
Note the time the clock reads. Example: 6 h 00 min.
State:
11 h 31 min
